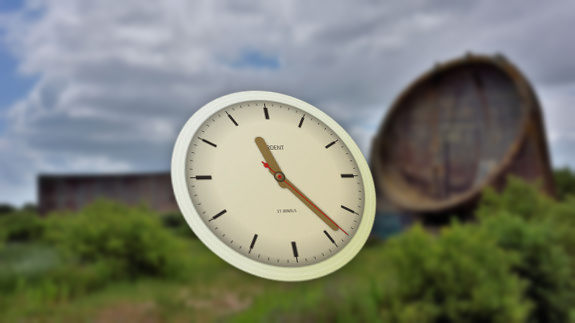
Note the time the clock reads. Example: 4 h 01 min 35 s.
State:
11 h 23 min 23 s
